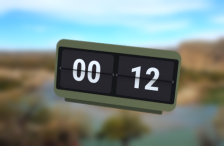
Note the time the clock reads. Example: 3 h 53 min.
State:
0 h 12 min
